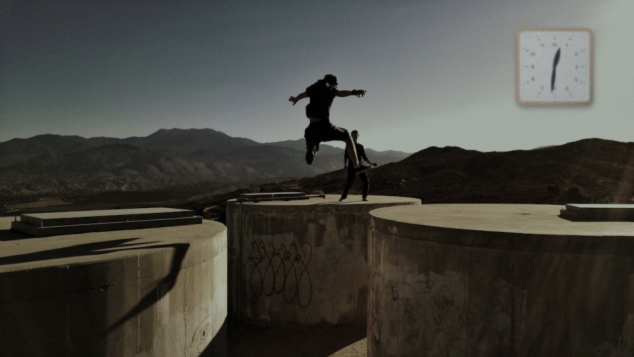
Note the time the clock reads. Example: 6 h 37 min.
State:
12 h 31 min
